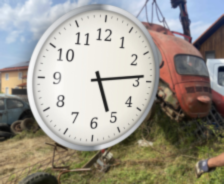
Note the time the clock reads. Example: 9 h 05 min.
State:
5 h 14 min
